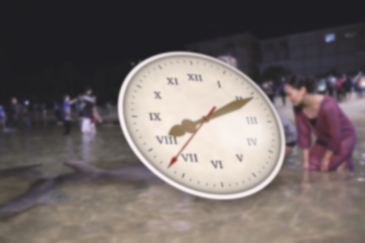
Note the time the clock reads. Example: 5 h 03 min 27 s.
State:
8 h 10 min 37 s
